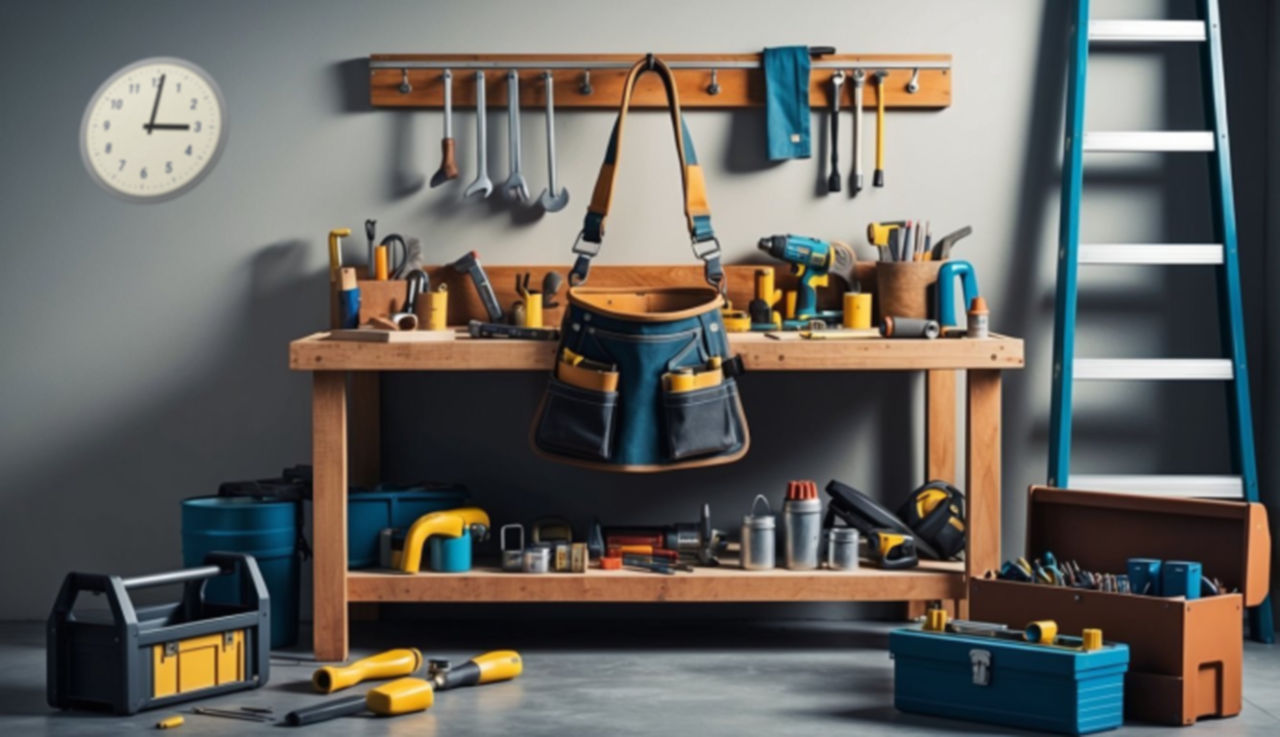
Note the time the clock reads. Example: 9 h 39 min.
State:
3 h 01 min
